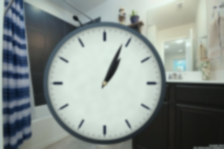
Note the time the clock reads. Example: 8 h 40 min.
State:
1 h 04 min
